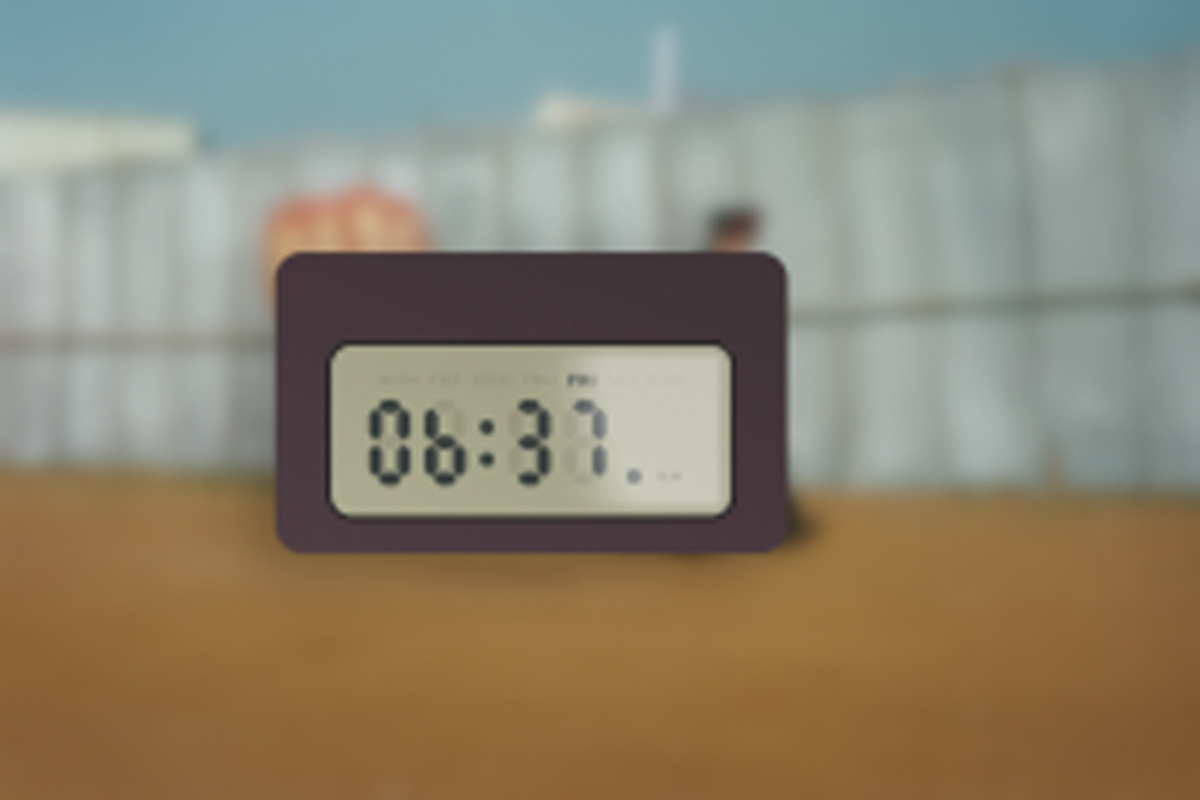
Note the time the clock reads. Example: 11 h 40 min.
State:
6 h 37 min
